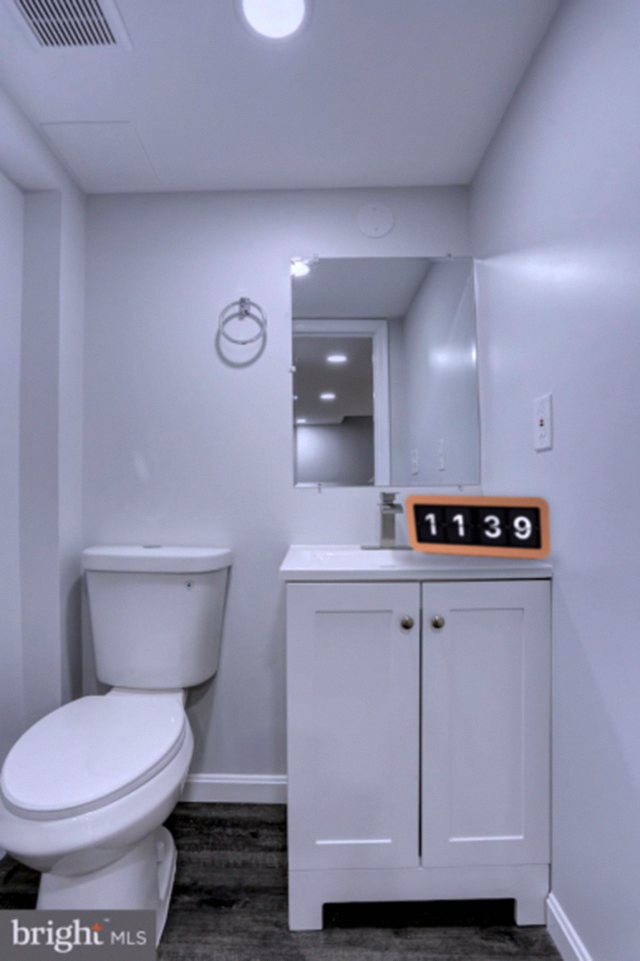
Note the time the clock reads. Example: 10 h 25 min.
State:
11 h 39 min
